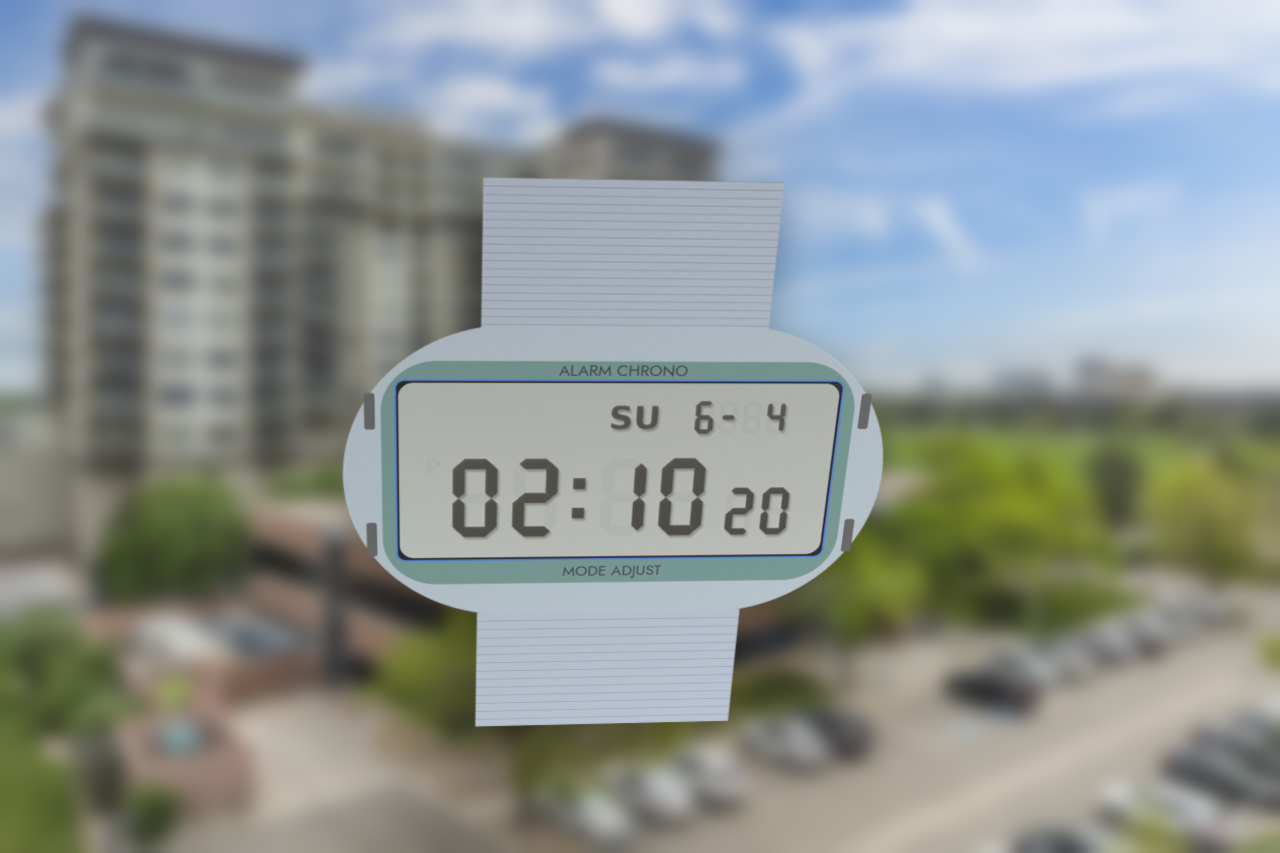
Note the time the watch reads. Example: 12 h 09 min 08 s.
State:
2 h 10 min 20 s
